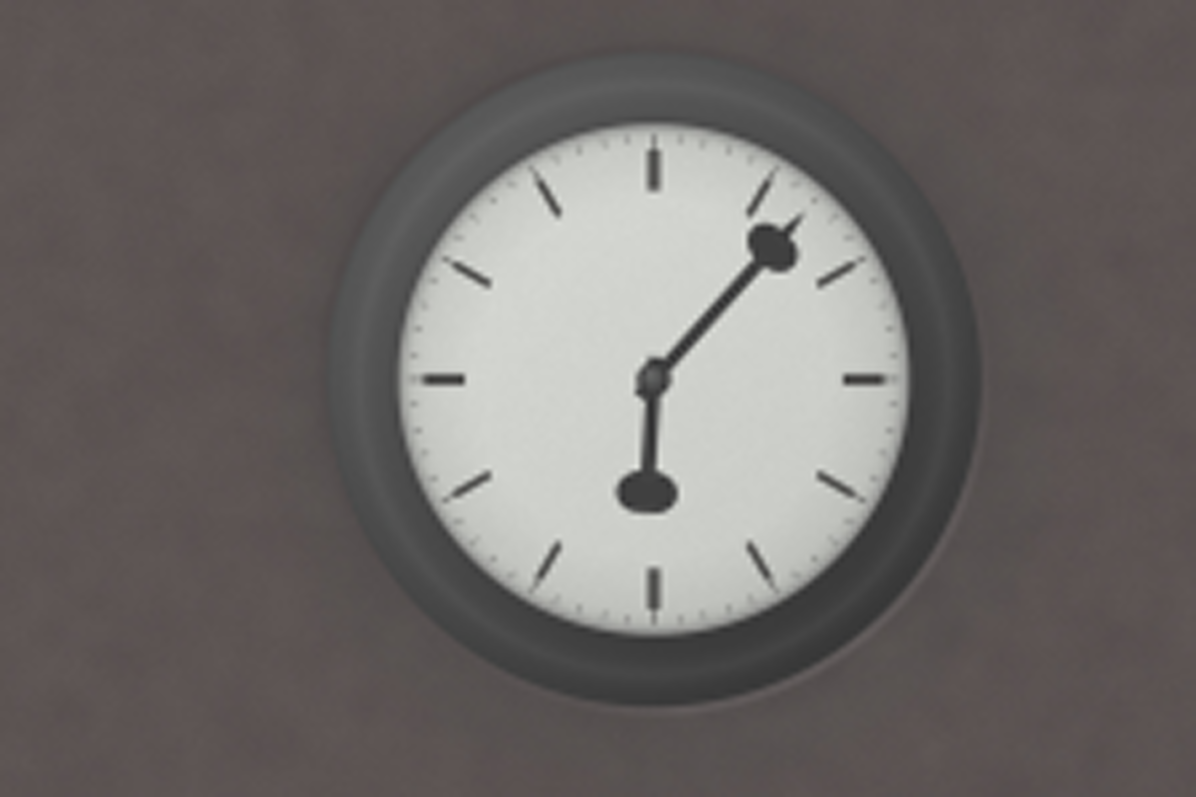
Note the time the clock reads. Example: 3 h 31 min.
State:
6 h 07 min
